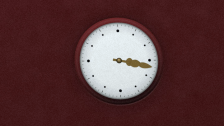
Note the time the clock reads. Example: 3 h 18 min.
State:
3 h 17 min
